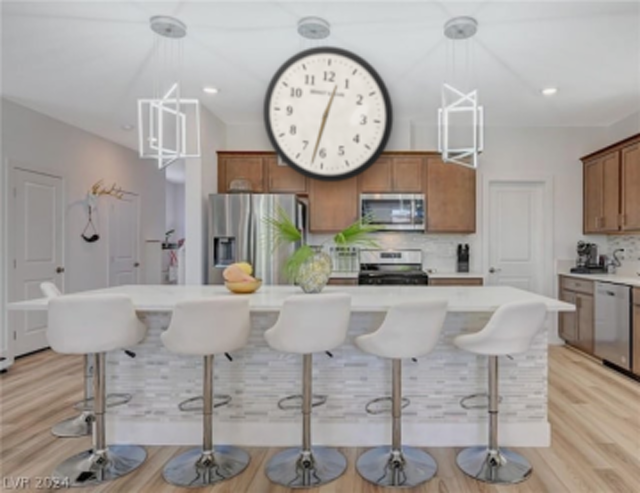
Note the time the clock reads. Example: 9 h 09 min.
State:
12 h 32 min
